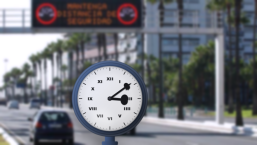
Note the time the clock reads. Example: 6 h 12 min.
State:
3 h 09 min
